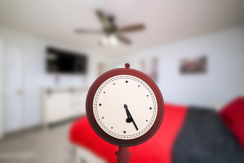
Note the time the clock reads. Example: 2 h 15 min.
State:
5 h 25 min
